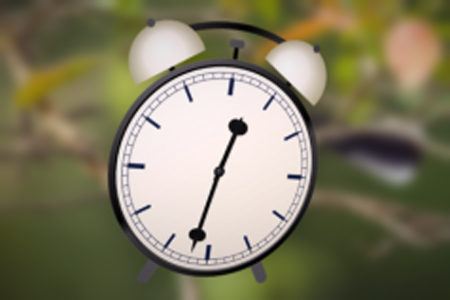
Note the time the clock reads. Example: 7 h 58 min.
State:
12 h 32 min
